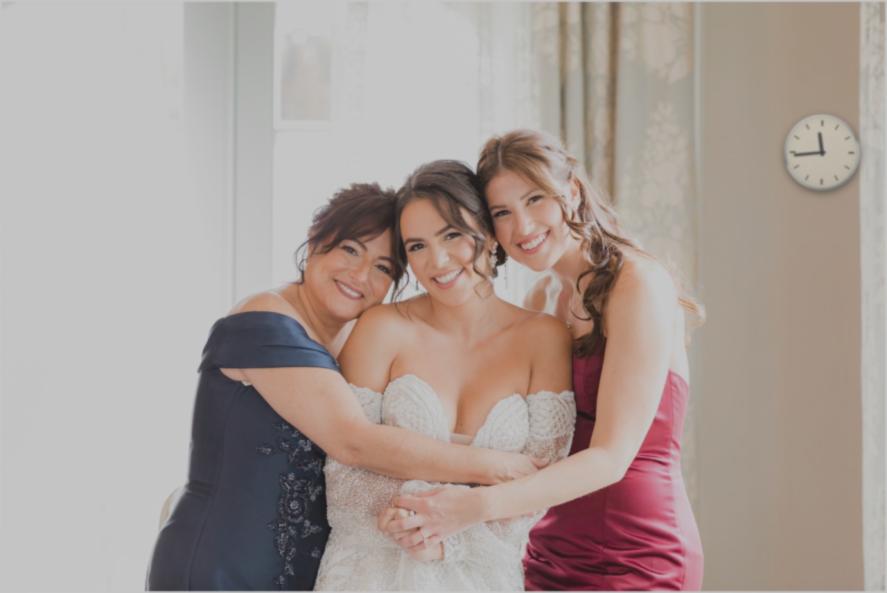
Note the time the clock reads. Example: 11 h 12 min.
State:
11 h 44 min
